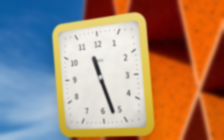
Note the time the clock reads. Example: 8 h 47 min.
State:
11 h 27 min
